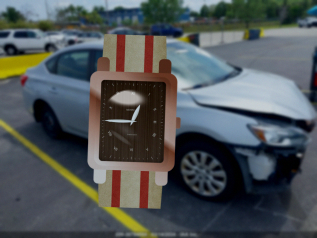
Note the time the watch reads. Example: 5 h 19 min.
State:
12 h 45 min
